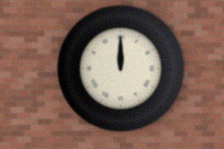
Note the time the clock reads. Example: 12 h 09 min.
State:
12 h 00 min
